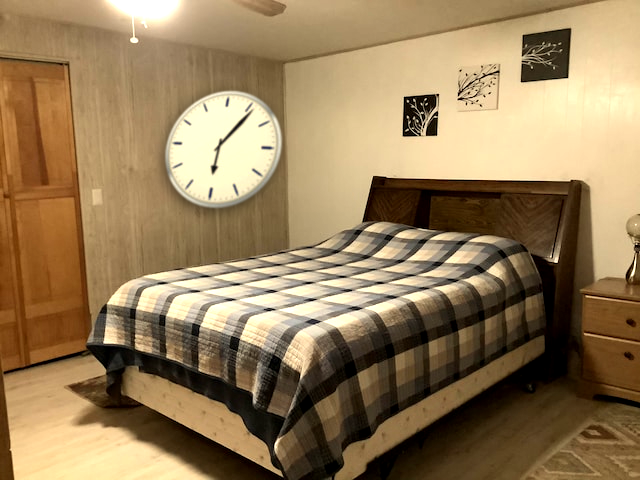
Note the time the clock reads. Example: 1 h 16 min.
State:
6 h 06 min
